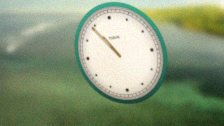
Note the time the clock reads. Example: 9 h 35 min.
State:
10 h 54 min
